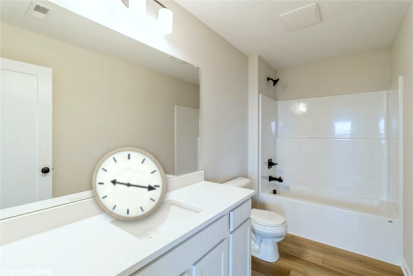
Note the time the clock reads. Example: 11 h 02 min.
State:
9 h 16 min
